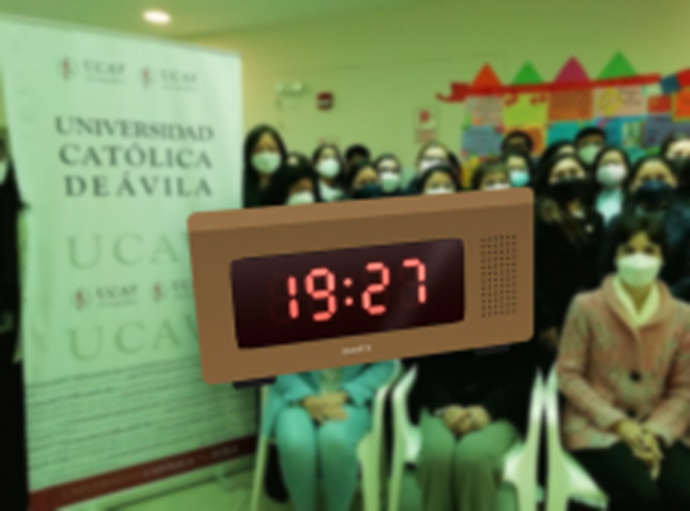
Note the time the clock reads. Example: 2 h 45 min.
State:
19 h 27 min
